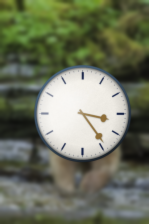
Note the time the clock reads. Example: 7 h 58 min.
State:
3 h 24 min
